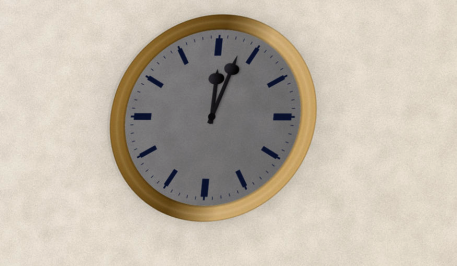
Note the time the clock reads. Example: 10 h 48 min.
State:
12 h 03 min
